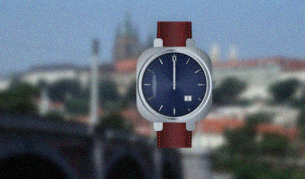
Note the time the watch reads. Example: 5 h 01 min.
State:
12 h 00 min
